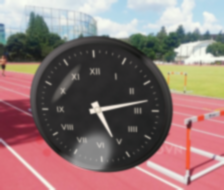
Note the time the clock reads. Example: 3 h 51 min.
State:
5 h 13 min
